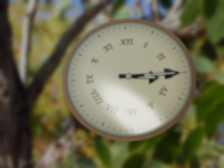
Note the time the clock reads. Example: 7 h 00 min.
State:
3 h 15 min
